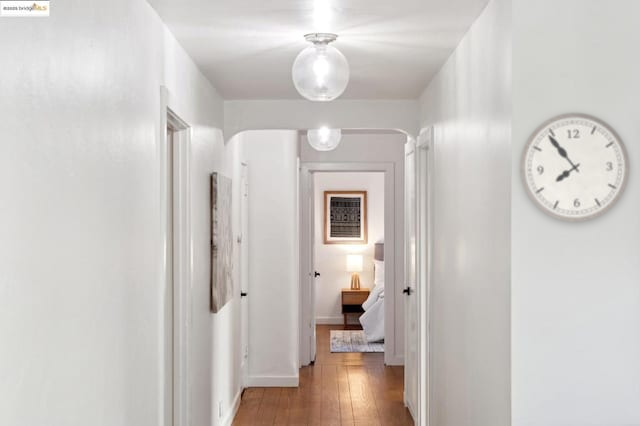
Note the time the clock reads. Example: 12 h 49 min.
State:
7 h 54 min
